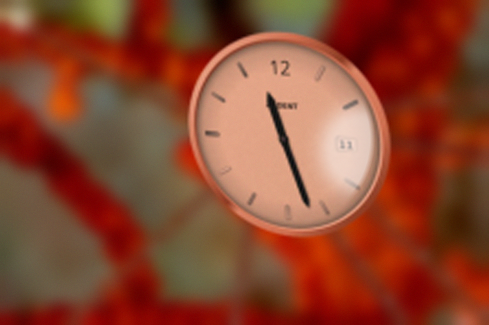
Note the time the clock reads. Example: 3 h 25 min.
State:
11 h 27 min
